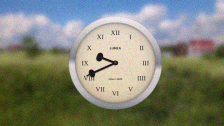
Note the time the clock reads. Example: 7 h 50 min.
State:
9 h 41 min
